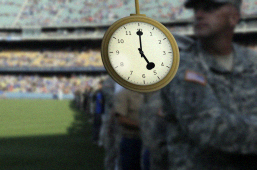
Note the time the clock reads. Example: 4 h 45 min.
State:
5 h 00 min
